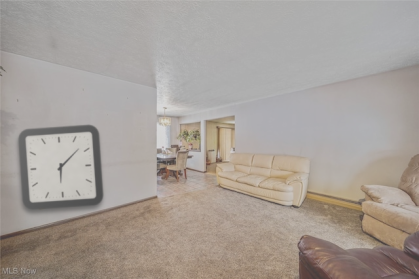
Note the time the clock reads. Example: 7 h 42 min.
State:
6 h 08 min
